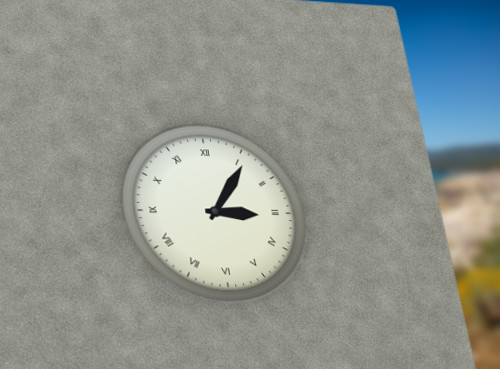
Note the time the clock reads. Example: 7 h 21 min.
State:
3 h 06 min
